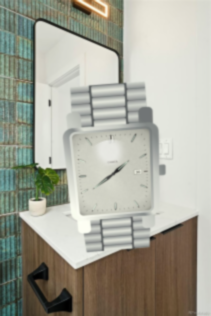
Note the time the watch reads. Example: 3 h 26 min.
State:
1 h 39 min
